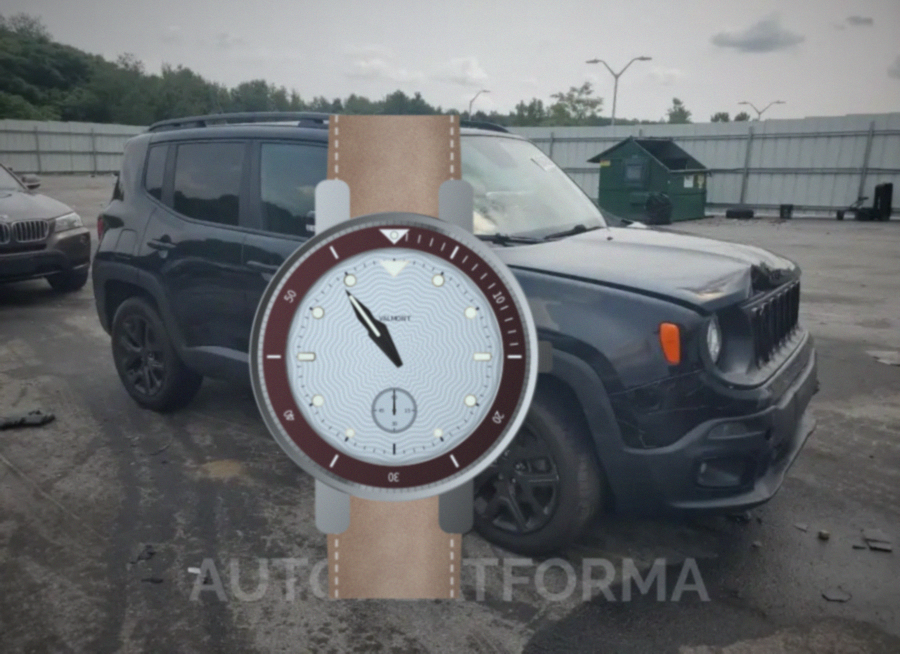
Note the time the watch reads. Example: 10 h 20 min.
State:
10 h 54 min
